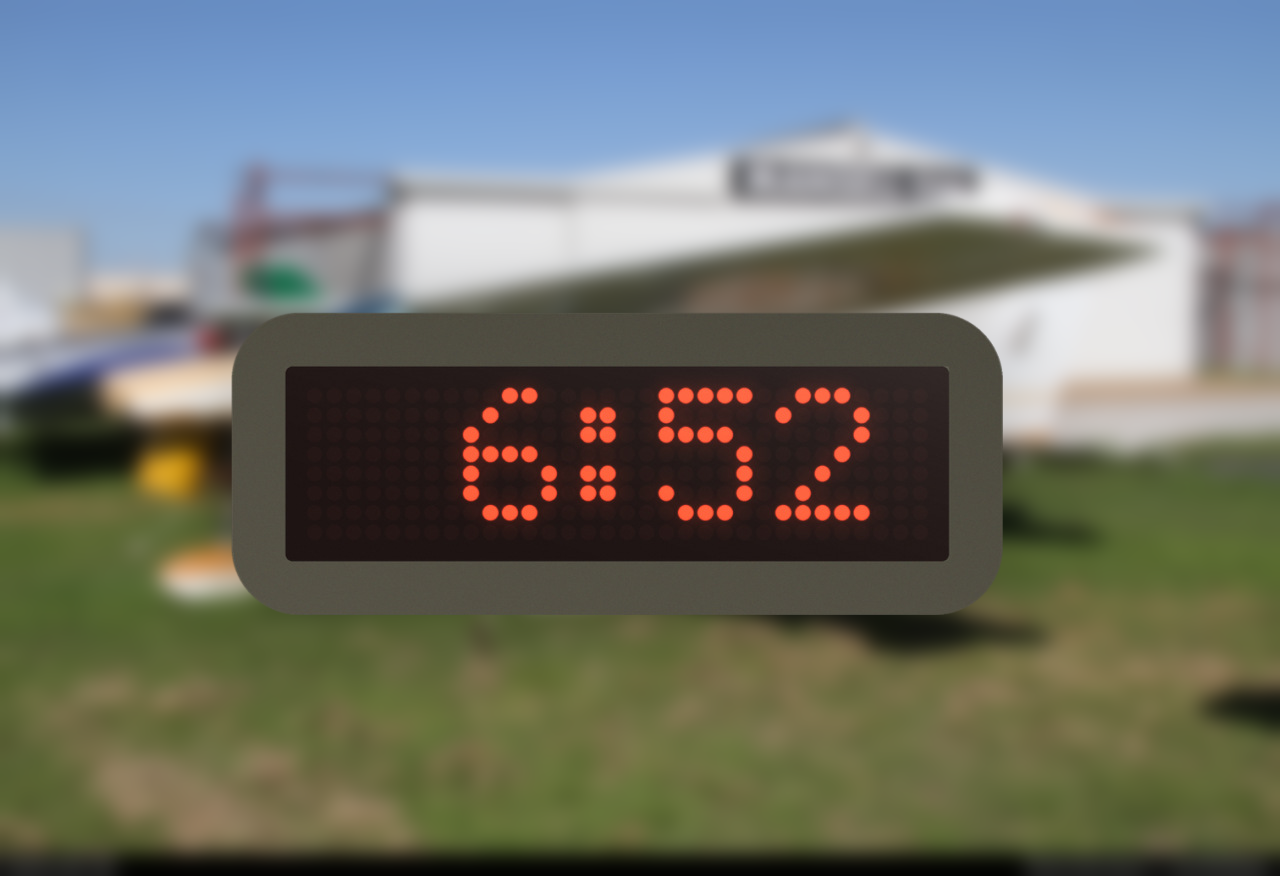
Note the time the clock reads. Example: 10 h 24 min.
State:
6 h 52 min
